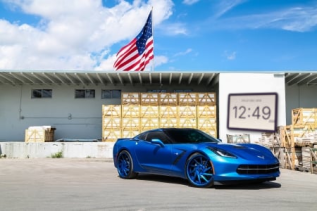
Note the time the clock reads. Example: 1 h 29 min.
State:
12 h 49 min
